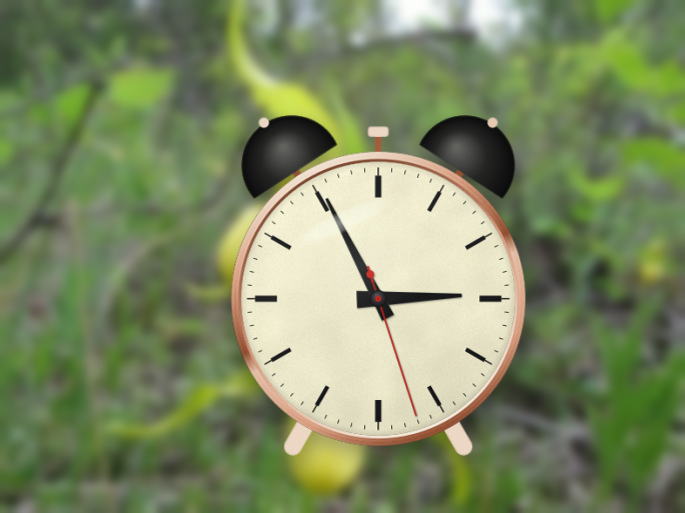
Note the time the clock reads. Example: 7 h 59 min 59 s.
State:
2 h 55 min 27 s
